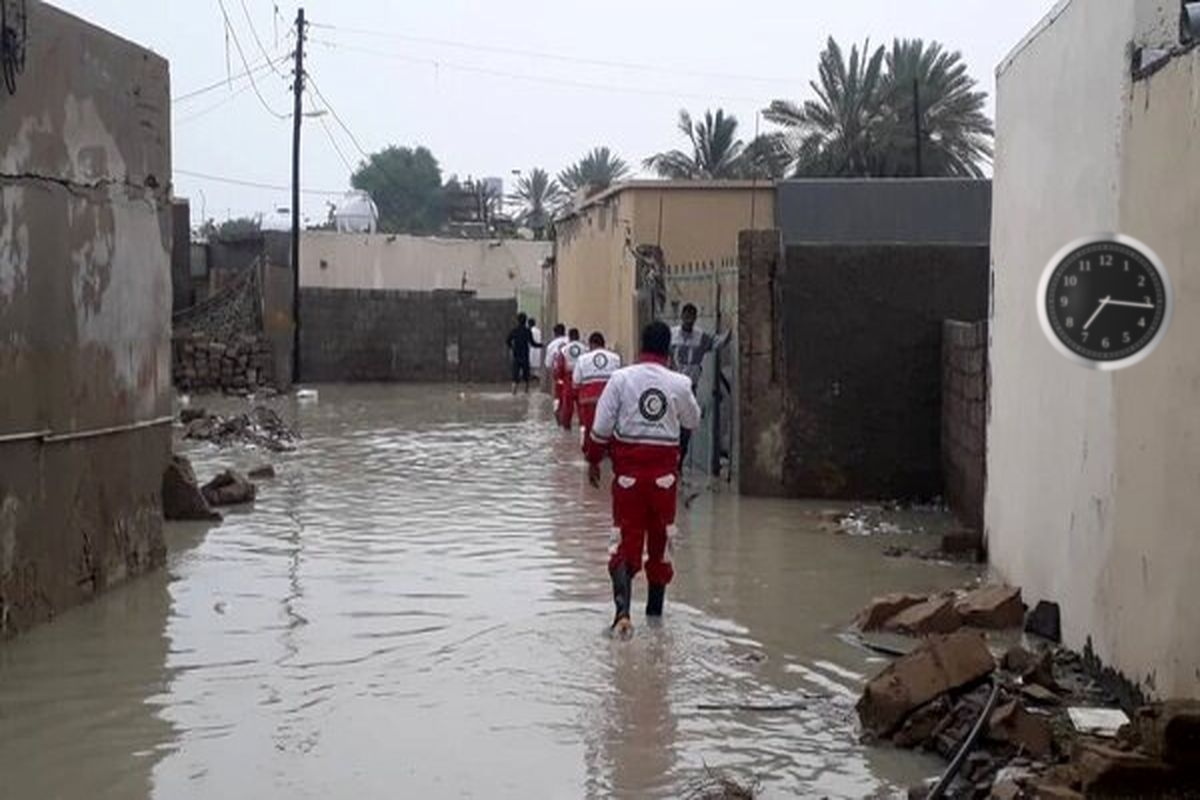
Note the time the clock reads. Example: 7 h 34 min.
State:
7 h 16 min
